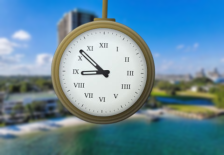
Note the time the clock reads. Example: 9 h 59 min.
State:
8 h 52 min
